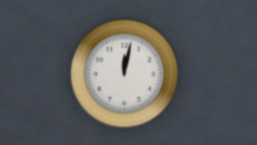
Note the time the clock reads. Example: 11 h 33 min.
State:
12 h 02 min
